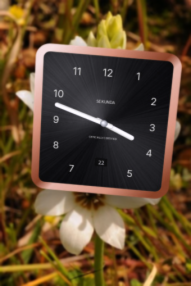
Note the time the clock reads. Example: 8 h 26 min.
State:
3 h 48 min
